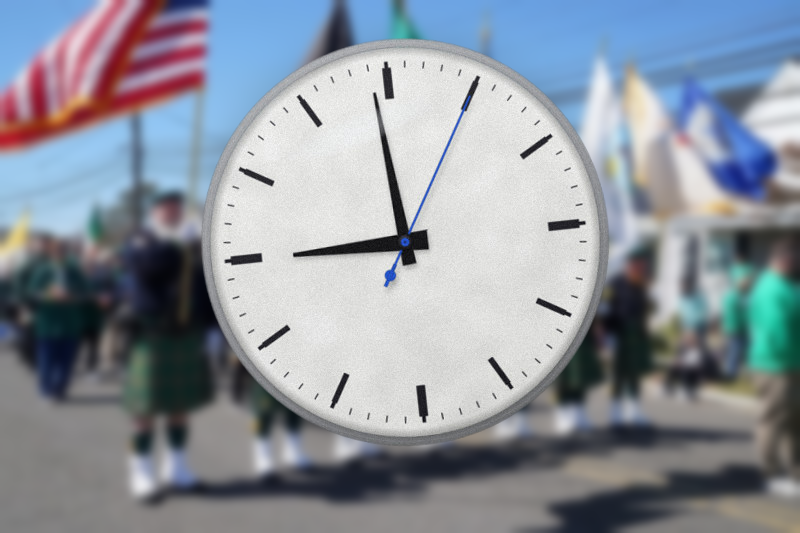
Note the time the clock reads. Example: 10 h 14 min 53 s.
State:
8 h 59 min 05 s
